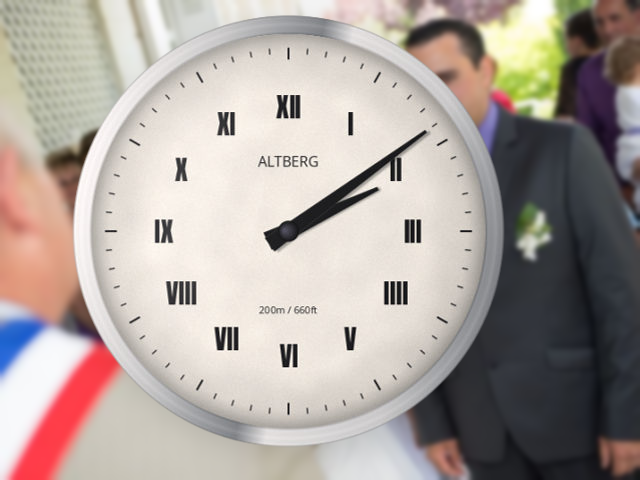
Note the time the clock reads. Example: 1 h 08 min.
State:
2 h 09 min
